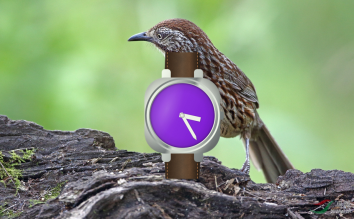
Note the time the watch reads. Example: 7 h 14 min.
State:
3 h 25 min
